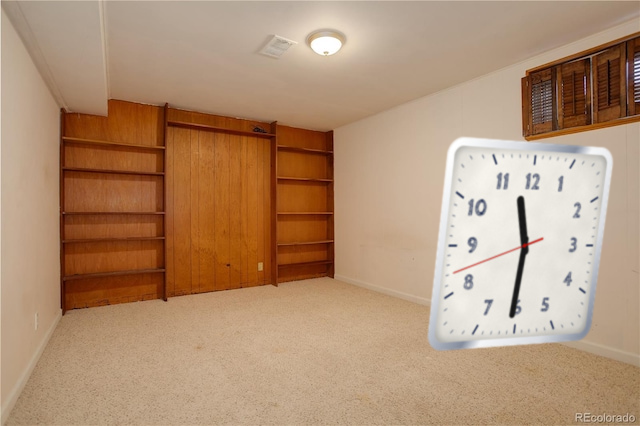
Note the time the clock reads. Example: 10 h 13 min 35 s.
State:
11 h 30 min 42 s
